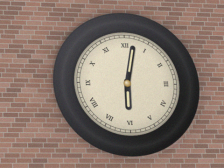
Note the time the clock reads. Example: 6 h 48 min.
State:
6 h 02 min
